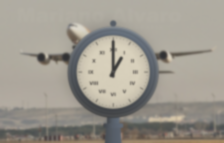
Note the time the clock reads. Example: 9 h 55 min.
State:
1 h 00 min
